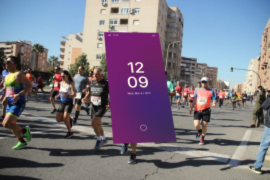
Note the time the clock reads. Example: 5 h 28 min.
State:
12 h 09 min
